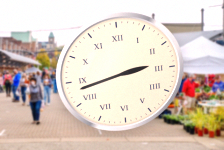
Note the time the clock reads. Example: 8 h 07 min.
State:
2 h 43 min
